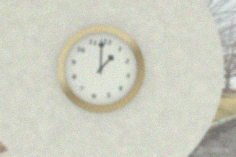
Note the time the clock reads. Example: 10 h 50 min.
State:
12 h 58 min
